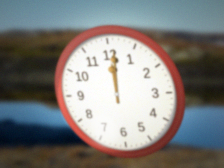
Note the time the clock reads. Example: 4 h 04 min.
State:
12 h 01 min
